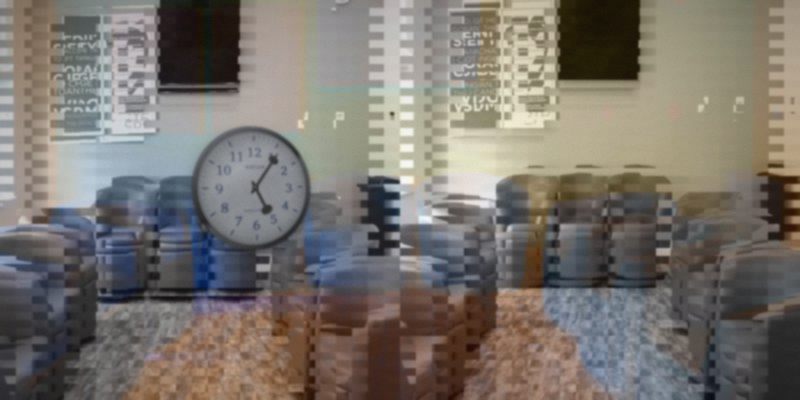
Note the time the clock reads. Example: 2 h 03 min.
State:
5 h 06 min
